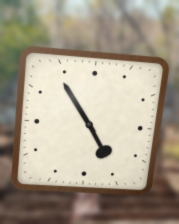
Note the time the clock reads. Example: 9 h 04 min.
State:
4 h 54 min
